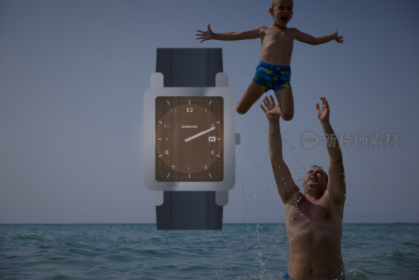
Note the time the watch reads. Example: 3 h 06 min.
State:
2 h 11 min
